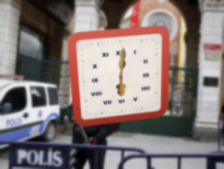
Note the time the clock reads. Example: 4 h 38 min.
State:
6 h 01 min
